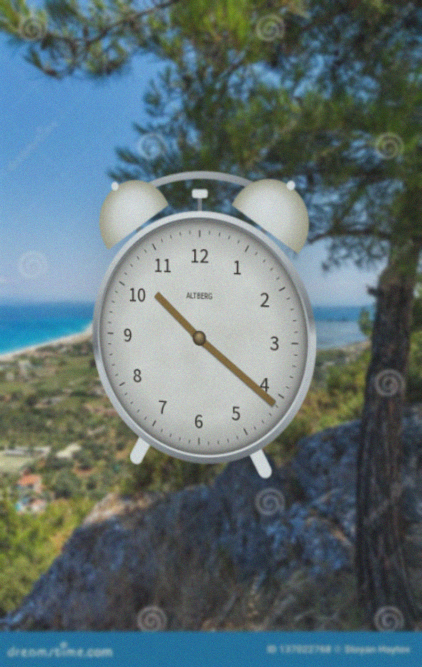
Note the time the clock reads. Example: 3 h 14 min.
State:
10 h 21 min
